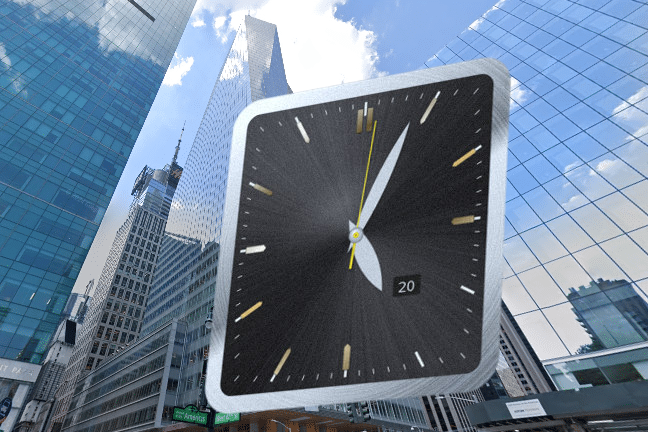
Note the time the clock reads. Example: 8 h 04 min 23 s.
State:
5 h 04 min 01 s
